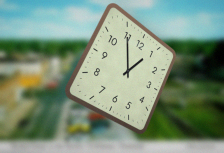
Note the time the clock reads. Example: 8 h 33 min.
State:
12 h 55 min
